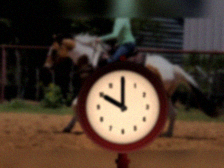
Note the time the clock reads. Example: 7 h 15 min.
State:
10 h 00 min
